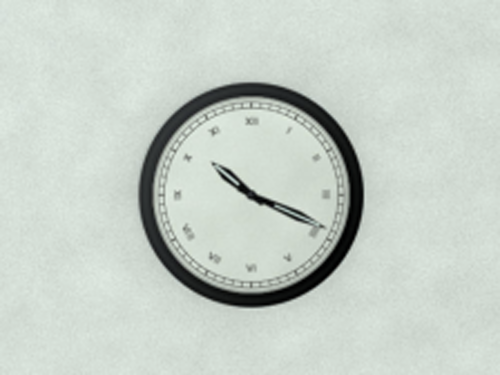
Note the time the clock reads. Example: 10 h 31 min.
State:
10 h 19 min
